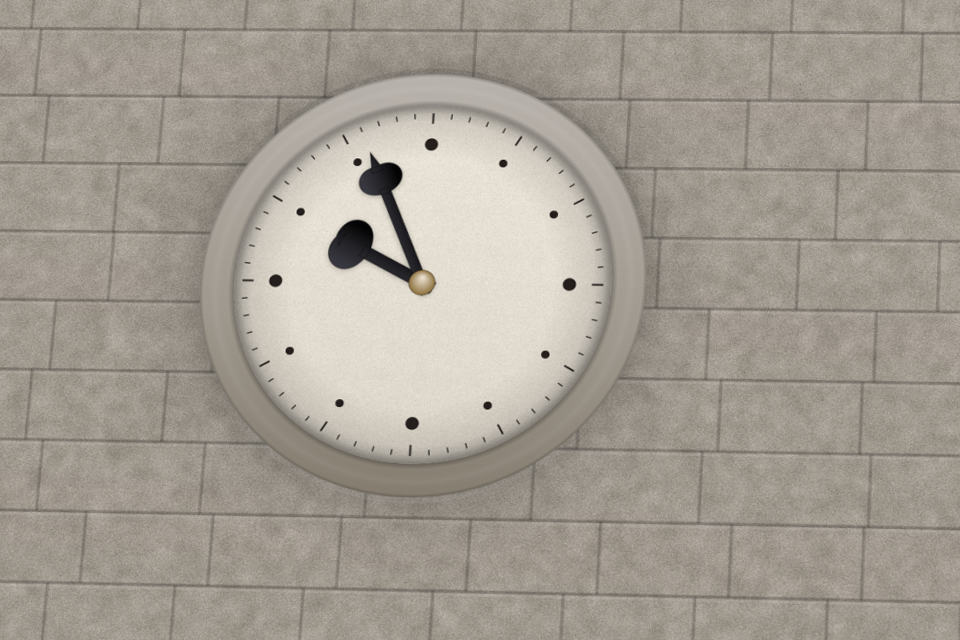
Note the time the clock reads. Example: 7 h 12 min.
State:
9 h 56 min
